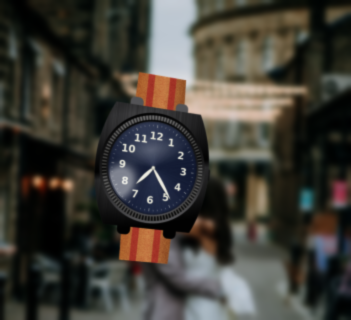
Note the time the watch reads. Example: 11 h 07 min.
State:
7 h 24 min
